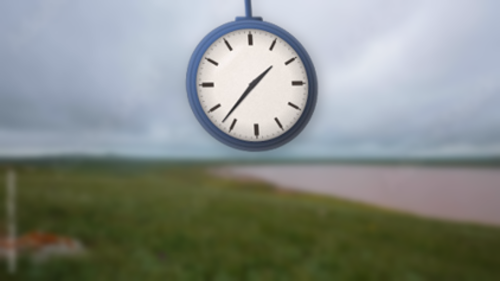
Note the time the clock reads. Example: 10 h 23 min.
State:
1 h 37 min
